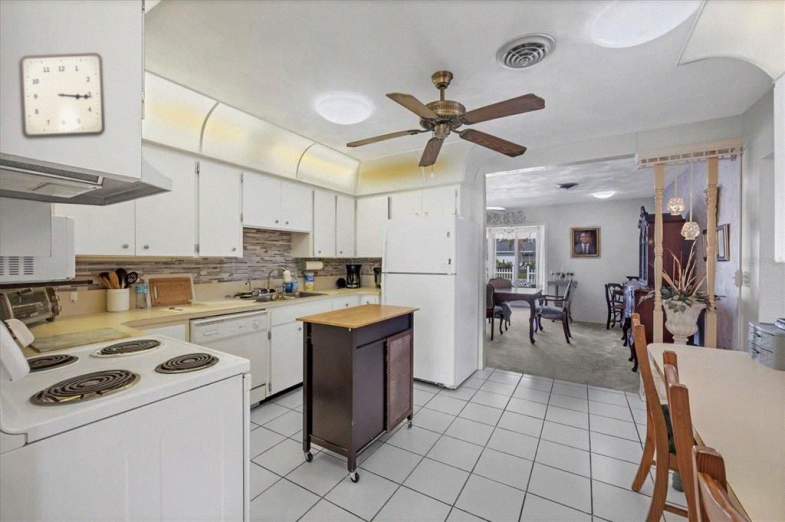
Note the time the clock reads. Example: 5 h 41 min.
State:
3 h 16 min
